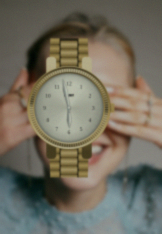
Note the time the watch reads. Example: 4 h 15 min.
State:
5 h 58 min
